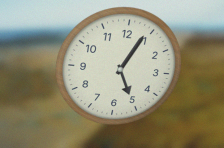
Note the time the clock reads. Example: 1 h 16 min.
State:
5 h 04 min
